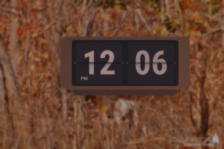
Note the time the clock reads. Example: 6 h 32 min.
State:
12 h 06 min
